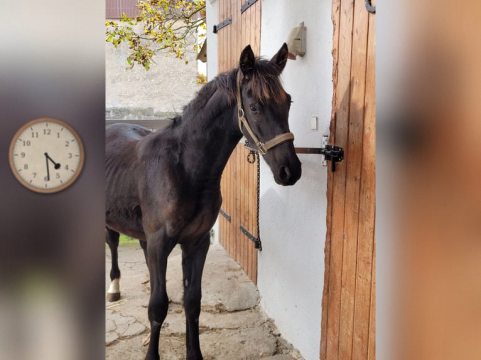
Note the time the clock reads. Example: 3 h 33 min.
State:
4 h 29 min
